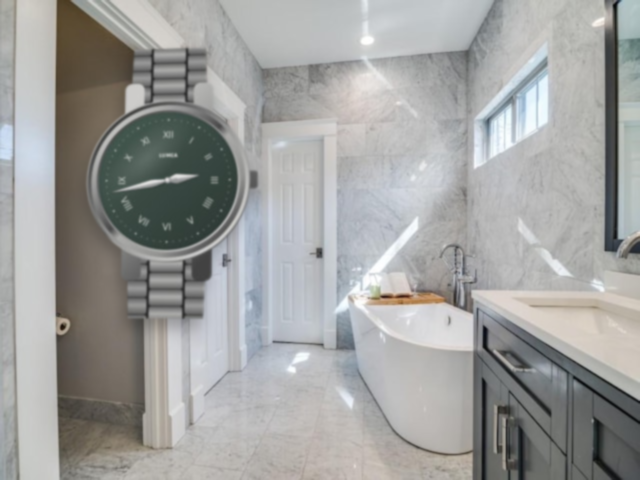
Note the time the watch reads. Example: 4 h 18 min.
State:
2 h 43 min
